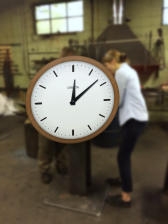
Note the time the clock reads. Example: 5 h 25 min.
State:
12 h 08 min
